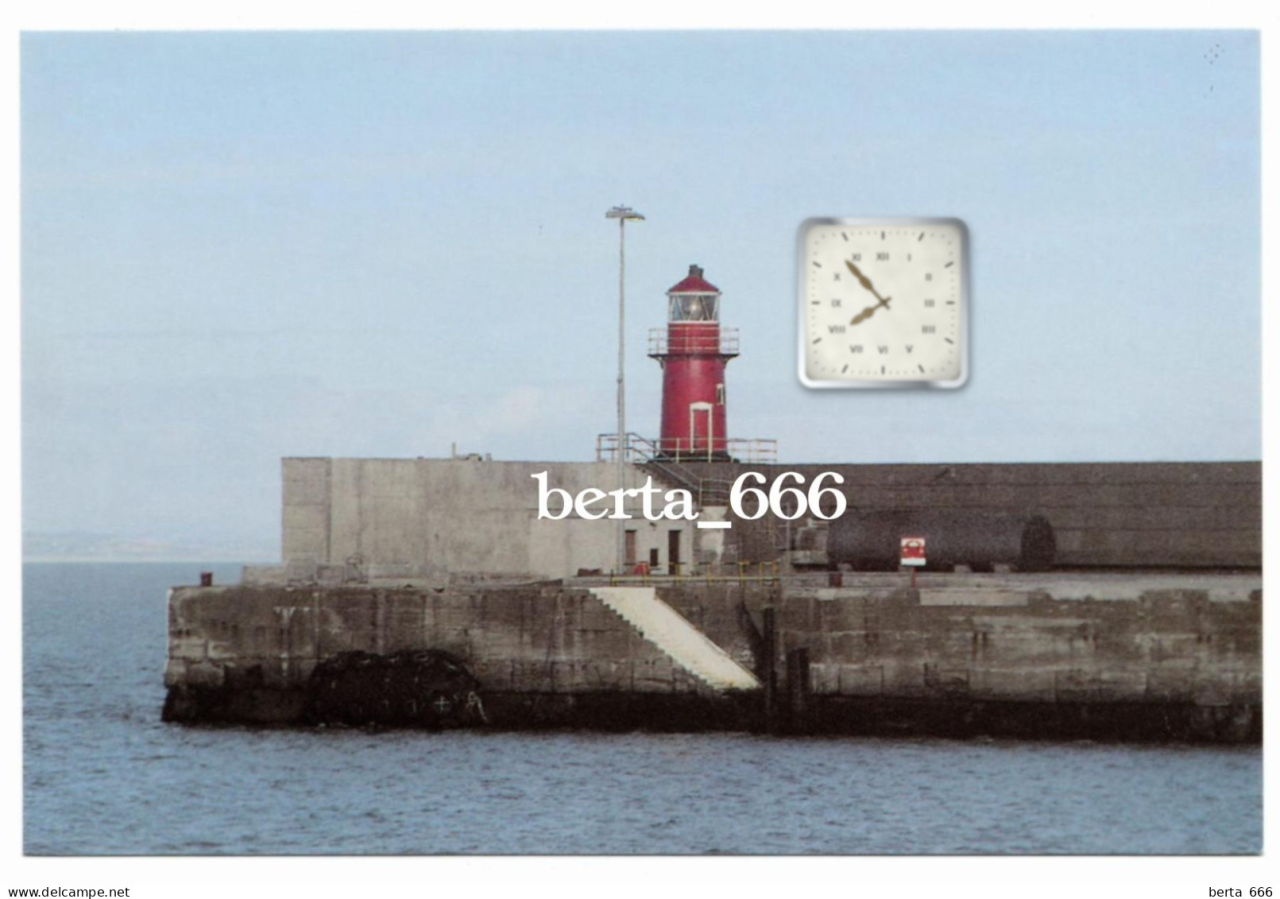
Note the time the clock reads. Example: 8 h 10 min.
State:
7 h 53 min
